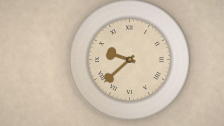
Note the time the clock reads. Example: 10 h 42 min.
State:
9 h 38 min
